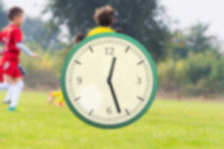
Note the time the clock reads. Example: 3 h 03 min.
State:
12 h 27 min
